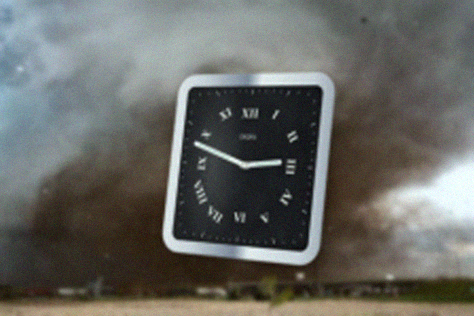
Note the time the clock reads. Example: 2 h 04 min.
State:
2 h 48 min
